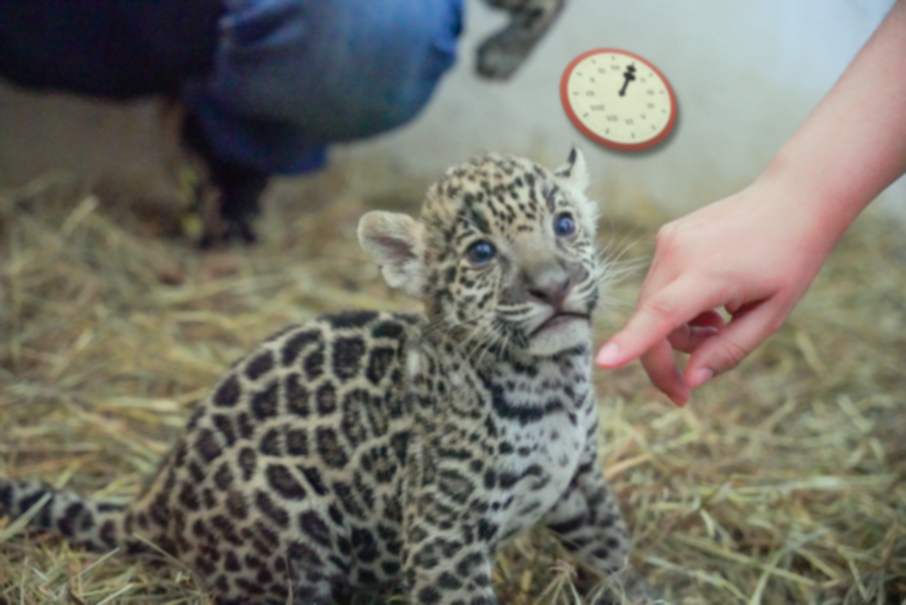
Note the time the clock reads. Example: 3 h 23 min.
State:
1 h 05 min
